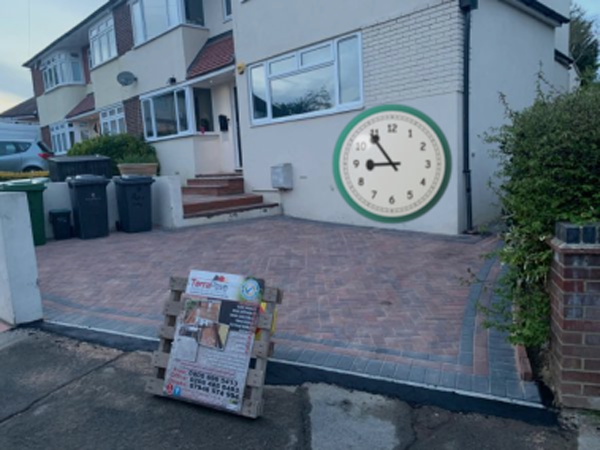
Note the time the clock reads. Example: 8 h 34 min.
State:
8 h 54 min
